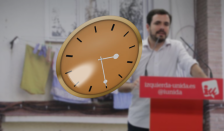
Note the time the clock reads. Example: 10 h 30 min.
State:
2 h 25 min
